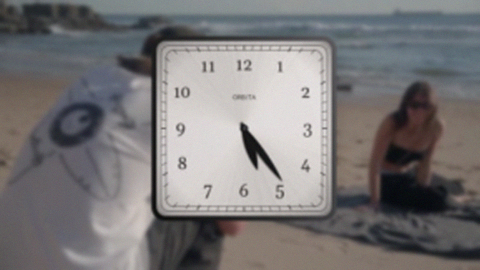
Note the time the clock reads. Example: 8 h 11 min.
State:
5 h 24 min
